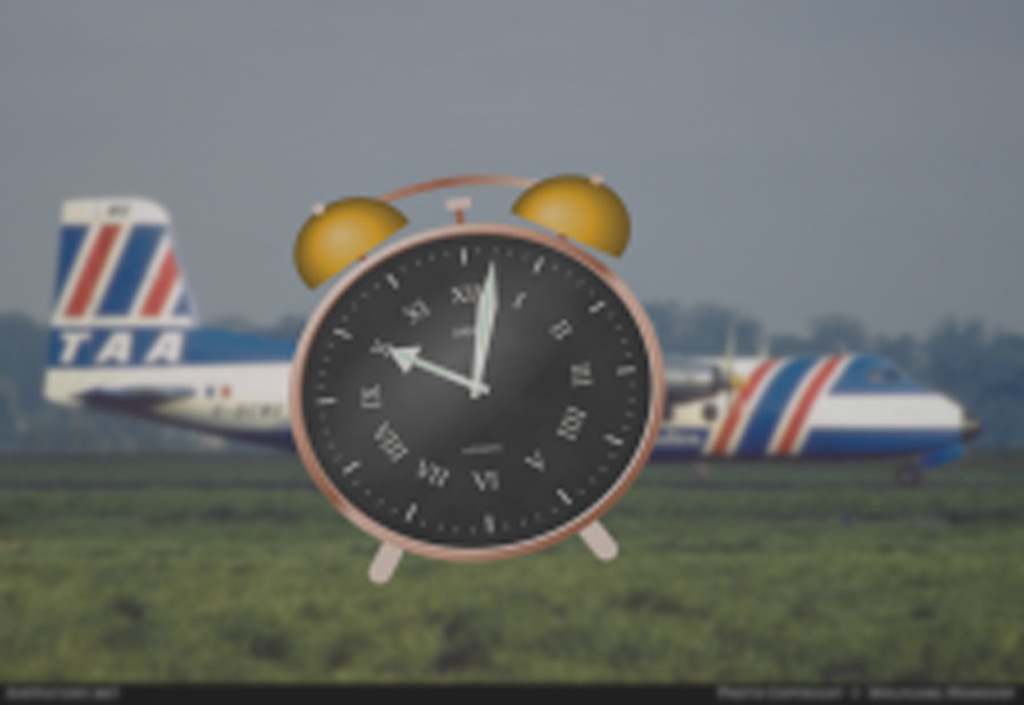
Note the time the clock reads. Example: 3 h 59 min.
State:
10 h 02 min
